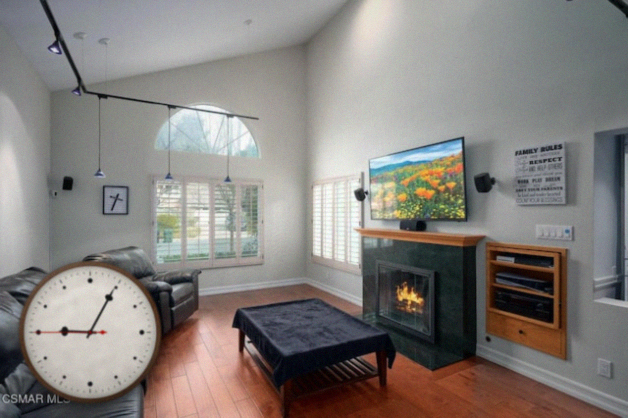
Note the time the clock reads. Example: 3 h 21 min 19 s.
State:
9 h 04 min 45 s
